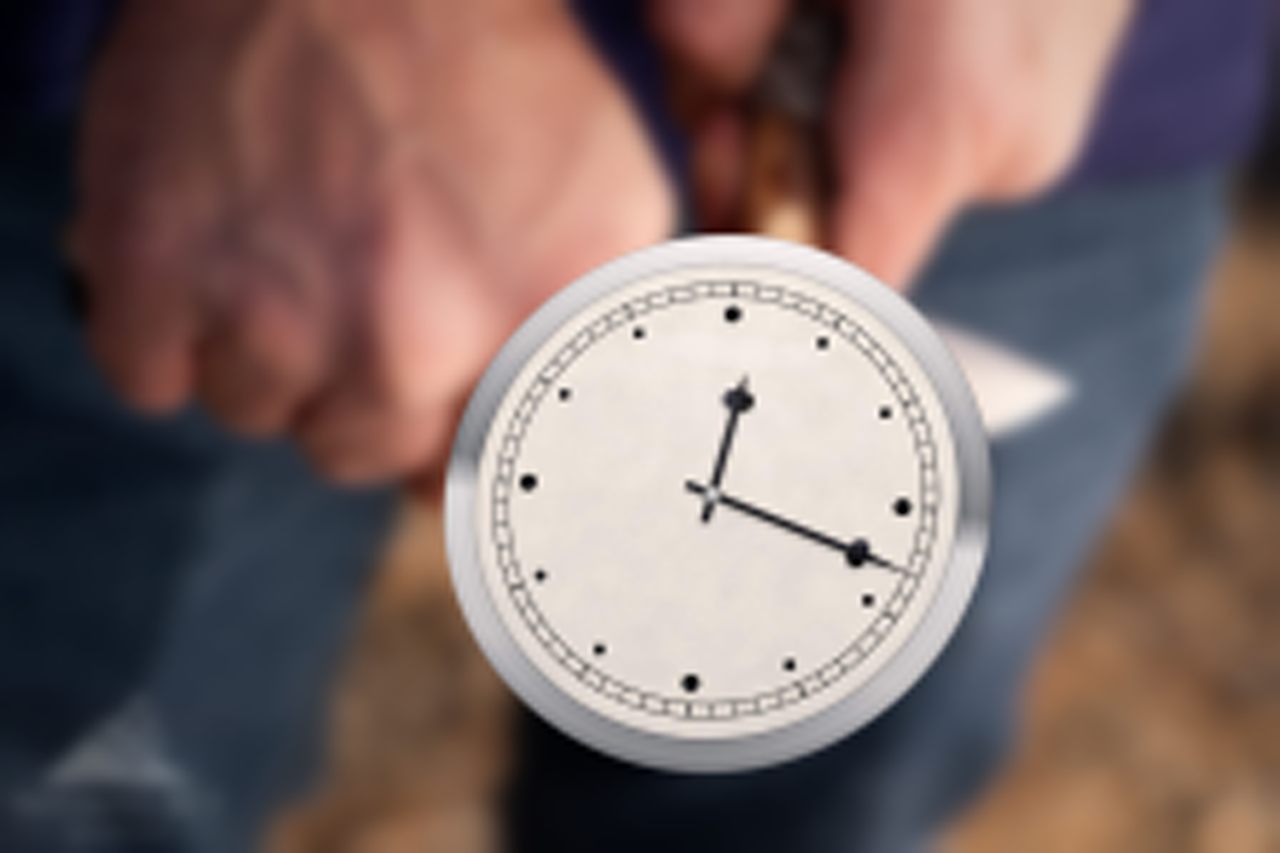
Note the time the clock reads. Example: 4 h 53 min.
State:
12 h 18 min
